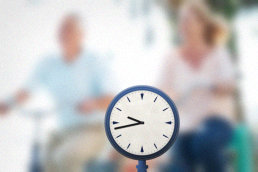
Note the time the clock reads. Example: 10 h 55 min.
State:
9 h 43 min
